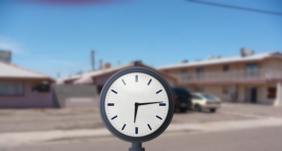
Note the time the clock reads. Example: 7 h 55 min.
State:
6 h 14 min
